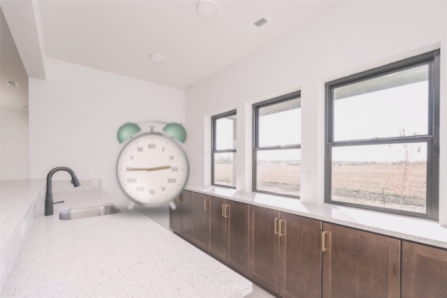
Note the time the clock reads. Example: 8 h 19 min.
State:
2 h 45 min
